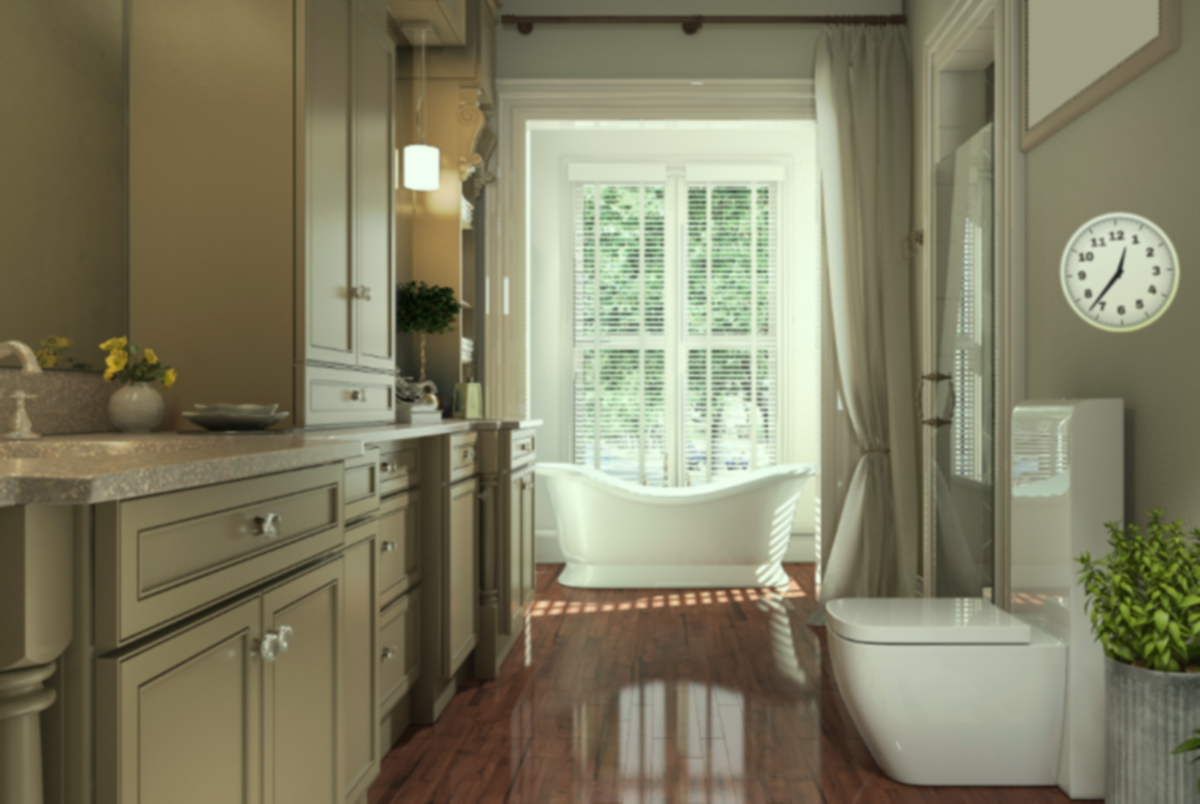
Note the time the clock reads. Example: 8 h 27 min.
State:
12 h 37 min
